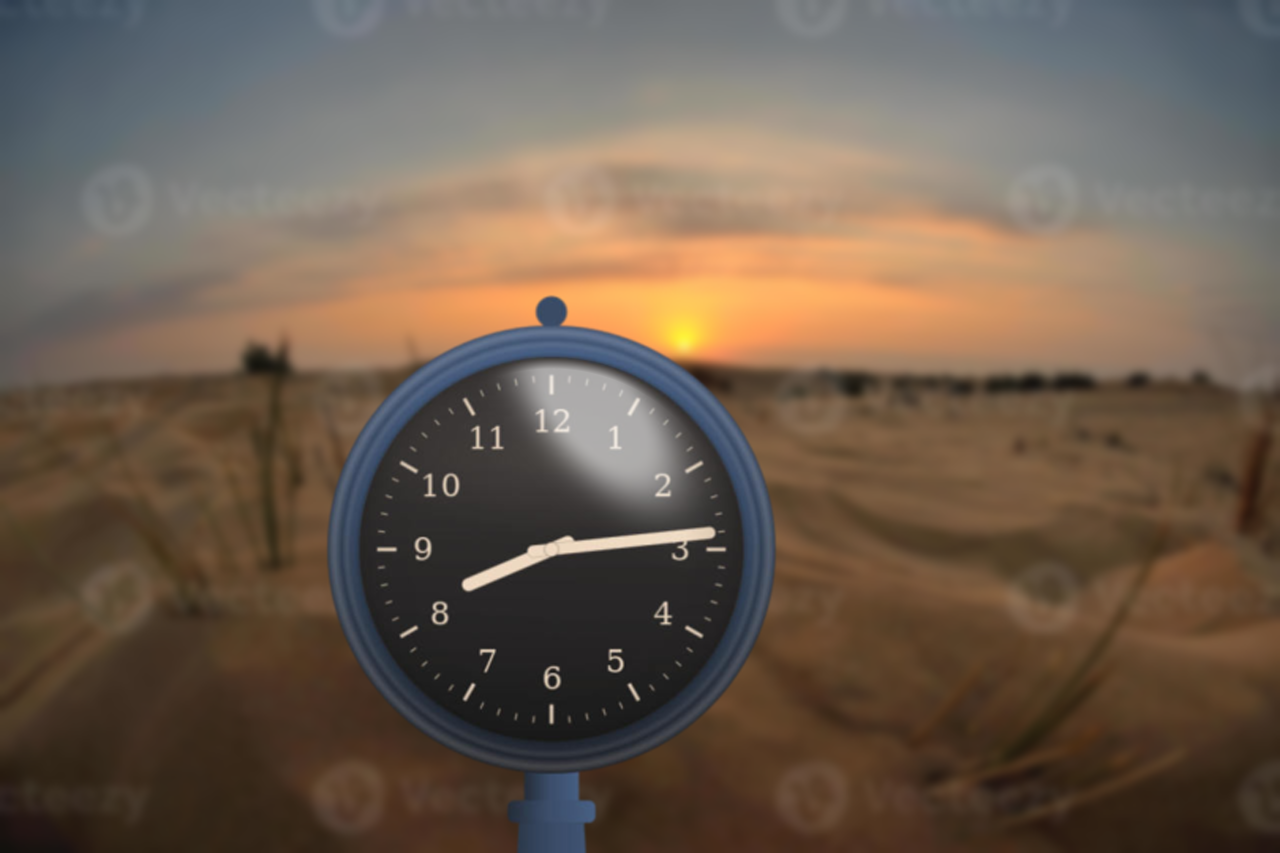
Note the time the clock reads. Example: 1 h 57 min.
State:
8 h 14 min
